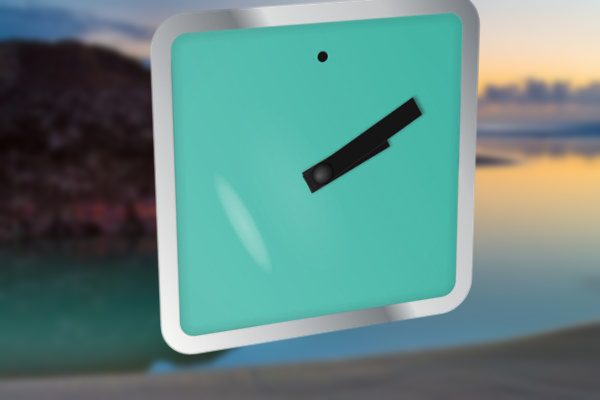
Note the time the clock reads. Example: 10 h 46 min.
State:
2 h 10 min
